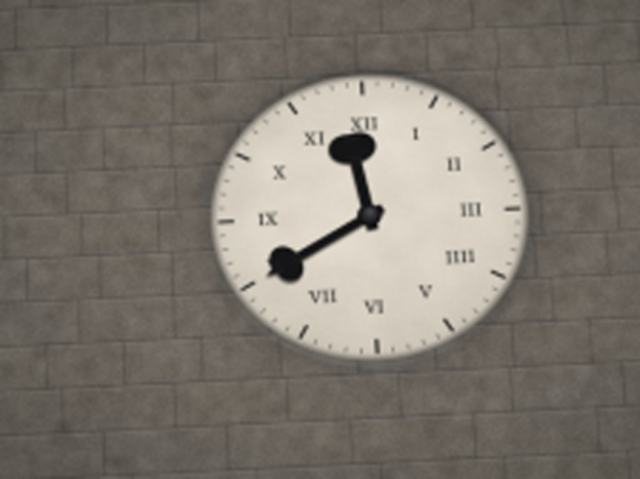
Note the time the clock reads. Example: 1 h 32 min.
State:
11 h 40 min
